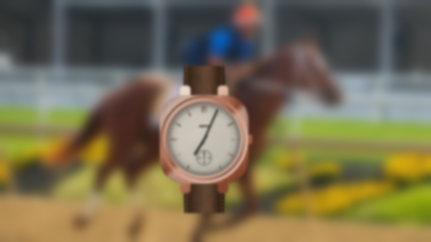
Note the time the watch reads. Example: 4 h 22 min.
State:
7 h 04 min
